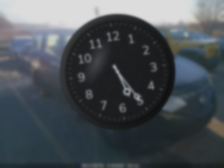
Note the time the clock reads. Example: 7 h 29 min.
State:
5 h 25 min
